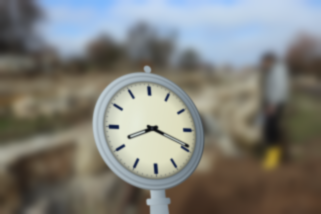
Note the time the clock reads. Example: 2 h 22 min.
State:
8 h 19 min
